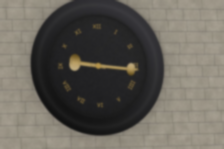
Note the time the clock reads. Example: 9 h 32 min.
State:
9 h 16 min
